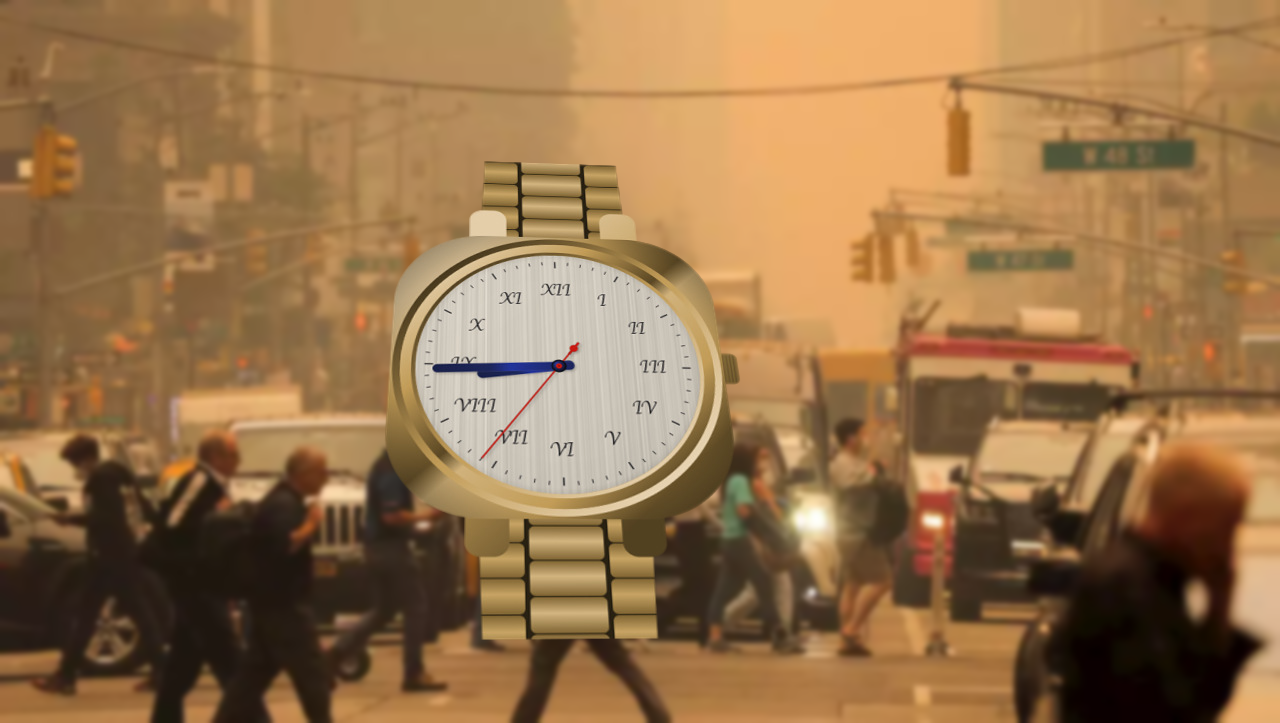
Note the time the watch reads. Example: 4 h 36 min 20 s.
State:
8 h 44 min 36 s
